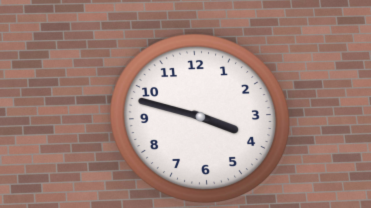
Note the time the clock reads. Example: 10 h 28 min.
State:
3 h 48 min
